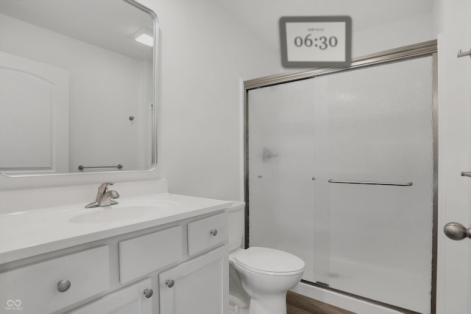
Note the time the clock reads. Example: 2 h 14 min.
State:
6 h 30 min
